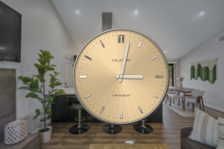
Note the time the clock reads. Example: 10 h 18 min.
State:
3 h 02 min
